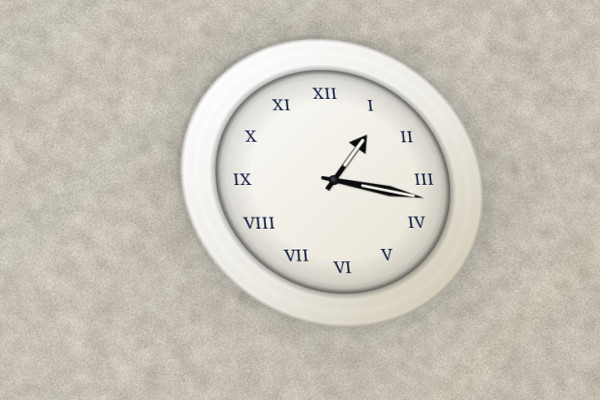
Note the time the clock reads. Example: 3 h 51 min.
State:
1 h 17 min
